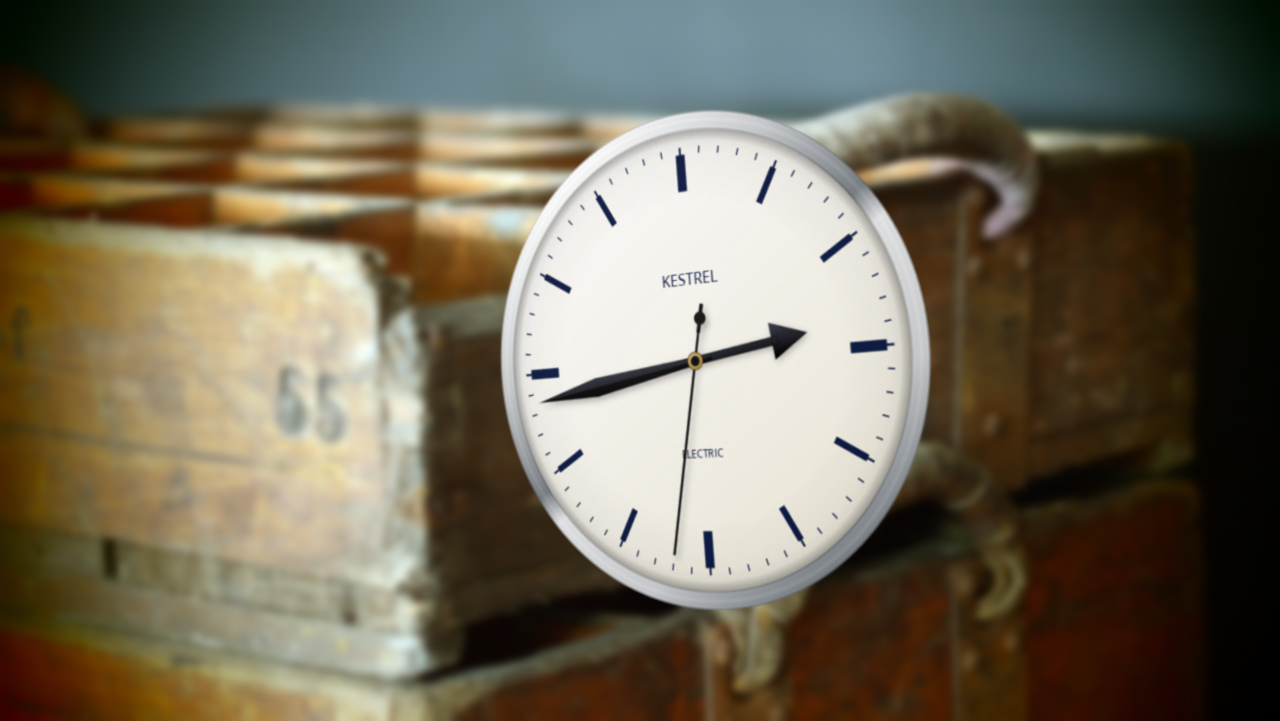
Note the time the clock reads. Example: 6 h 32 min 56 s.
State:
2 h 43 min 32 s
